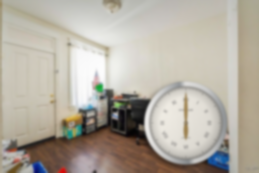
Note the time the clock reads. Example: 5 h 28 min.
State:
6 h 00 min
